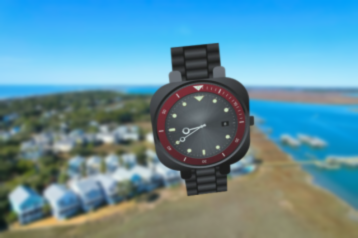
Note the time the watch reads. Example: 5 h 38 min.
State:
8 h 40 min
